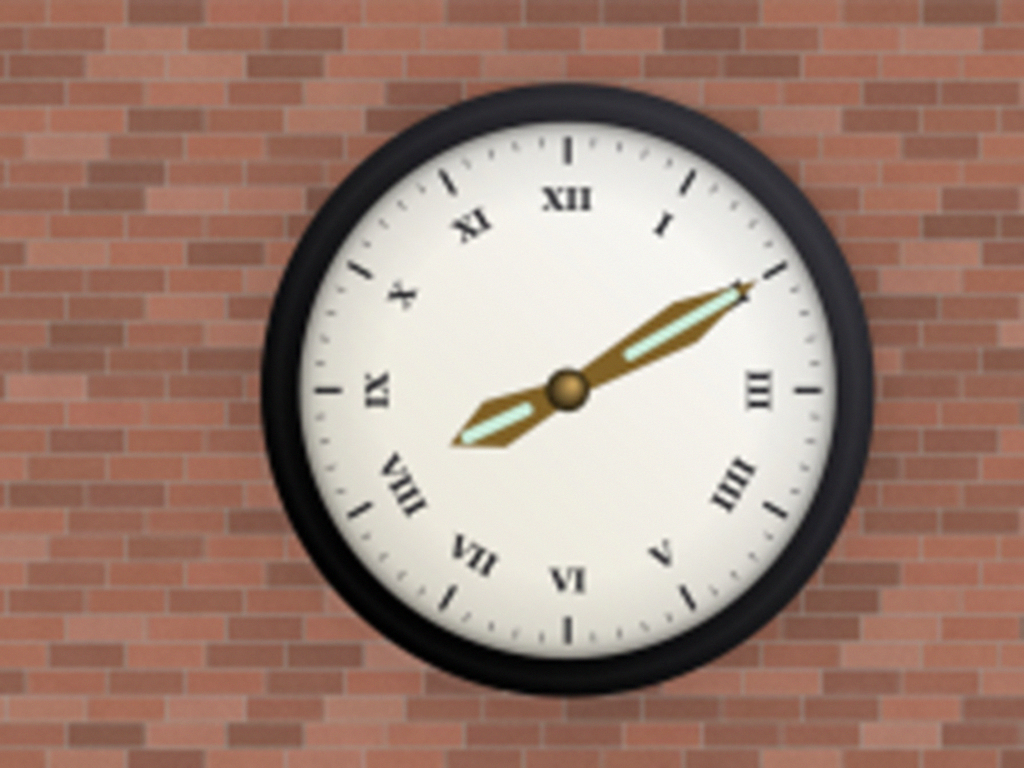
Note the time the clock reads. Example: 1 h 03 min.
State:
8 h 10 min
